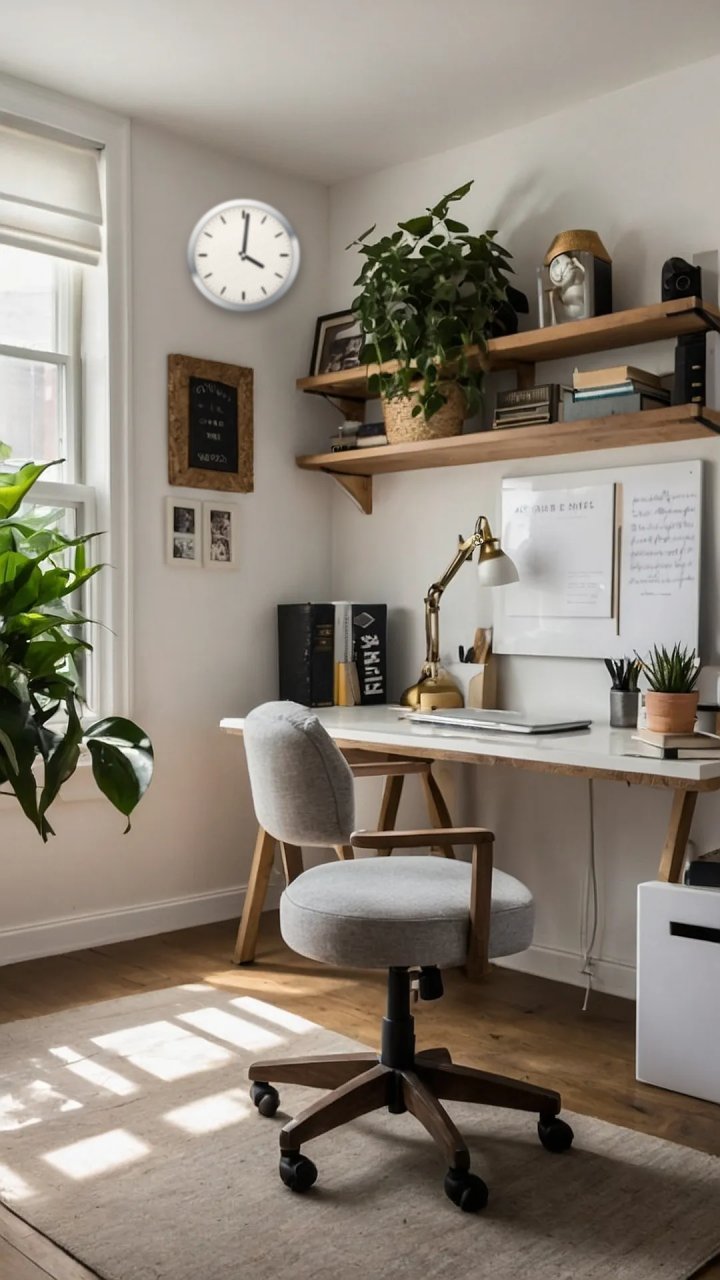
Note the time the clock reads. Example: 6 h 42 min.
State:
4 h 01 min
